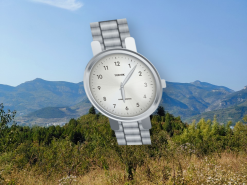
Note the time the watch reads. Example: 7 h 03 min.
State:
6 h 07 min
